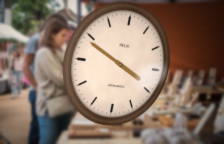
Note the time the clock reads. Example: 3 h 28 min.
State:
3 h 49 min
